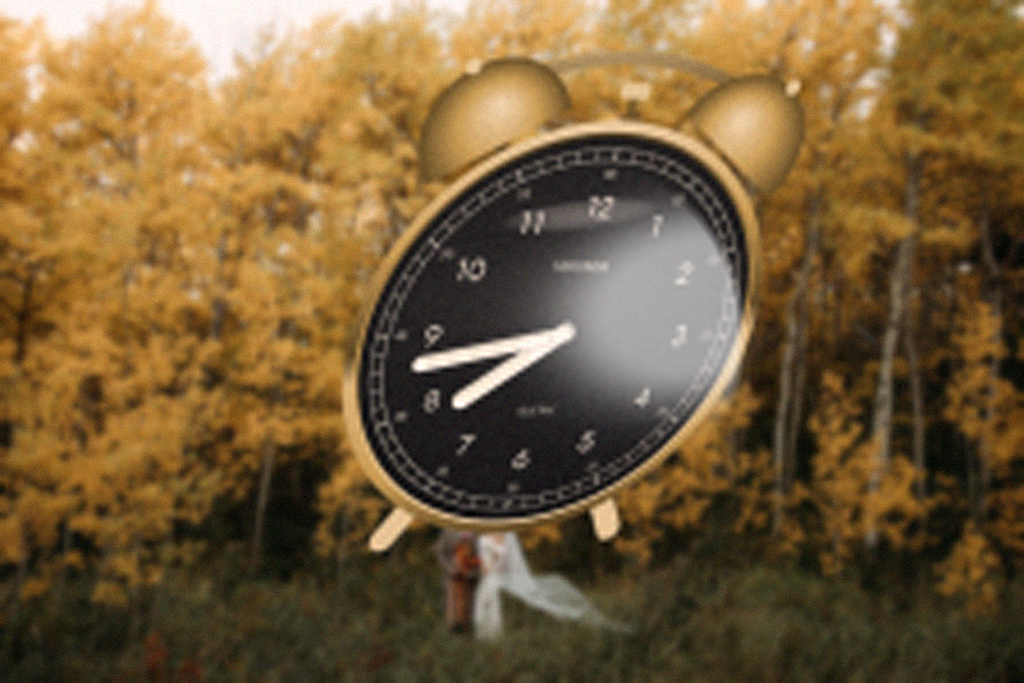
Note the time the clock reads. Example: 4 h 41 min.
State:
7 h 43 min
